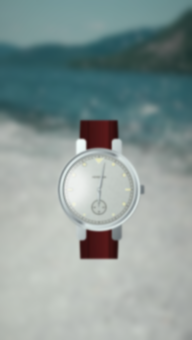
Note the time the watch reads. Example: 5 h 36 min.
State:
6 h 02 min
